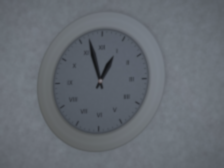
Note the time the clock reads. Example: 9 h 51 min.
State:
12 h 57 min
